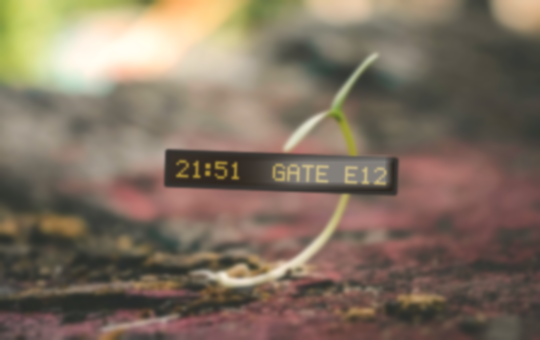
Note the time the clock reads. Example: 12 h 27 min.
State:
21 h 51 min
